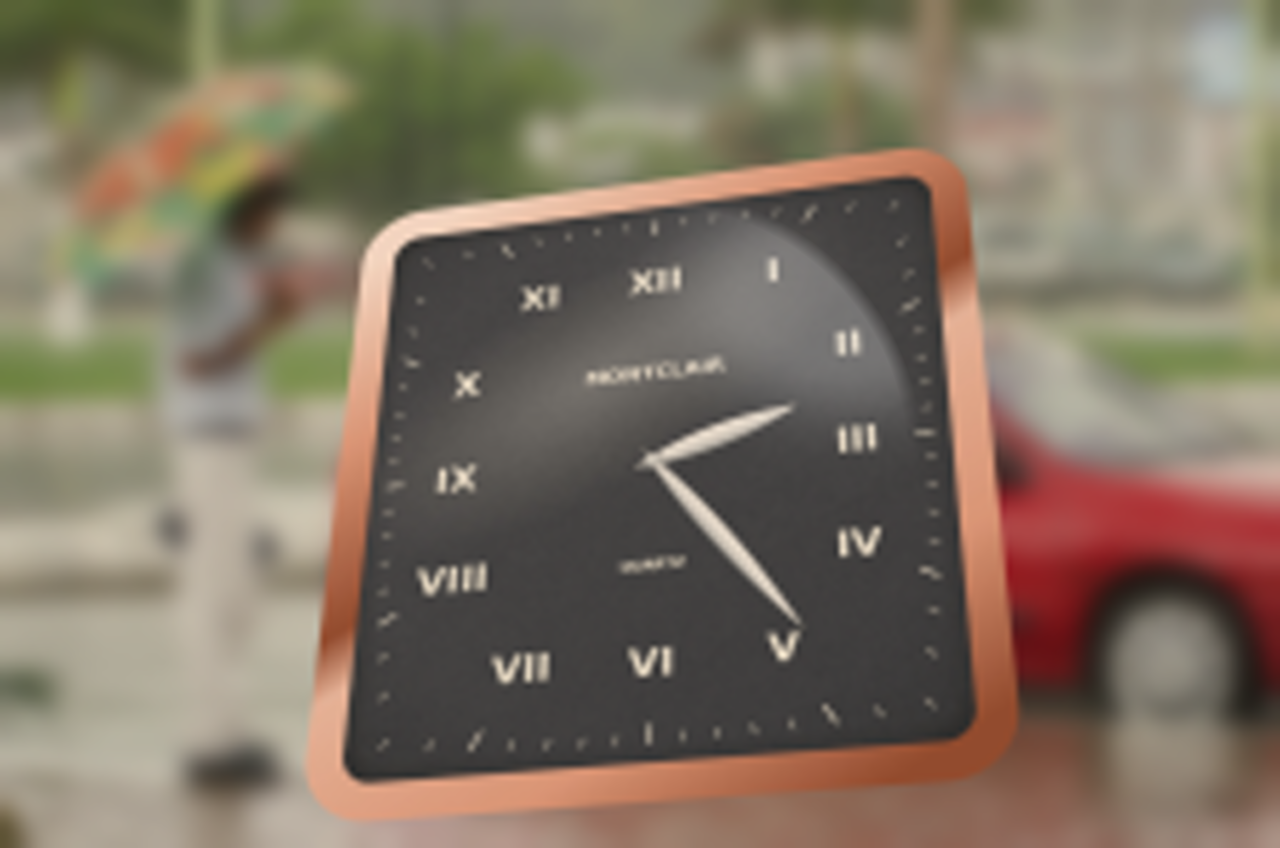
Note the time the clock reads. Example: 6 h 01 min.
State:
2 h 24 min
